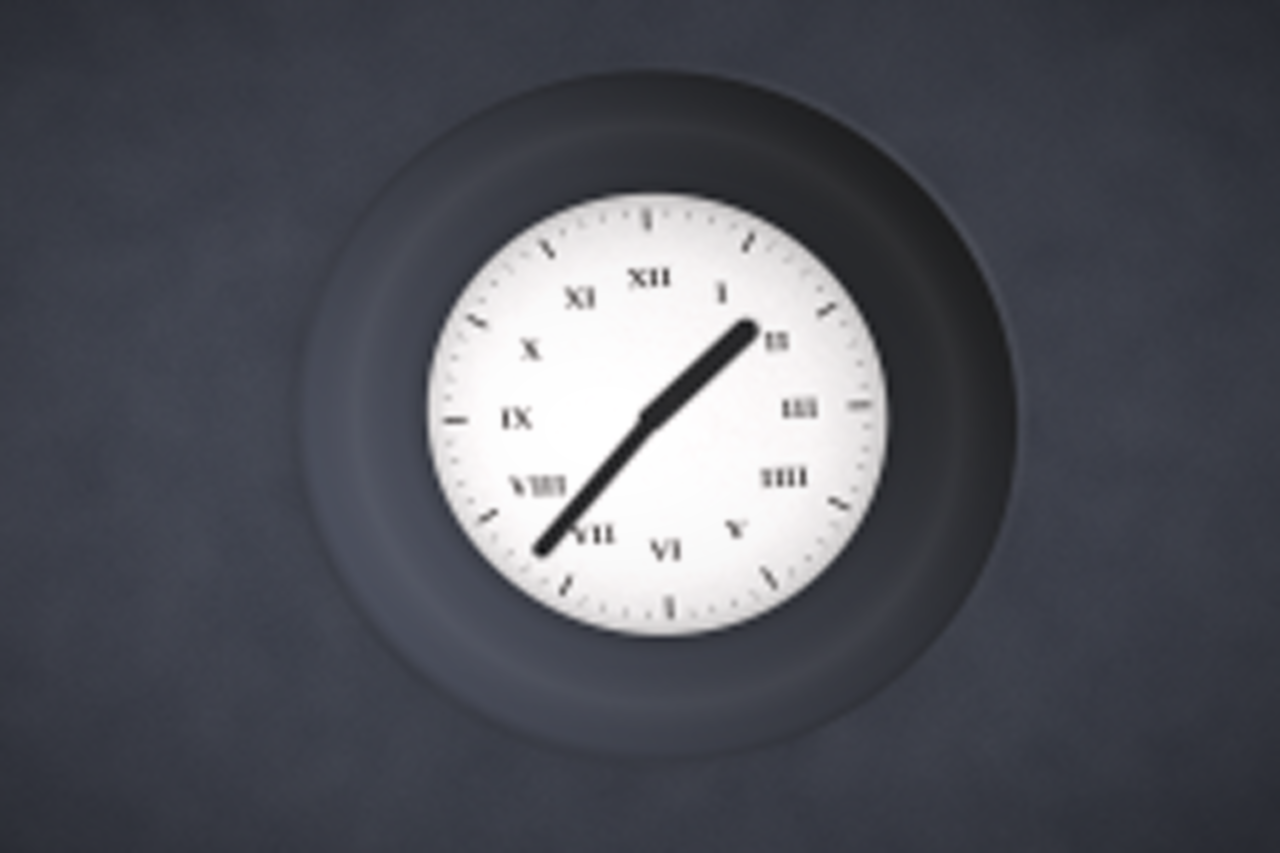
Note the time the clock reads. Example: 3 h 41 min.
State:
1 h 37 min
